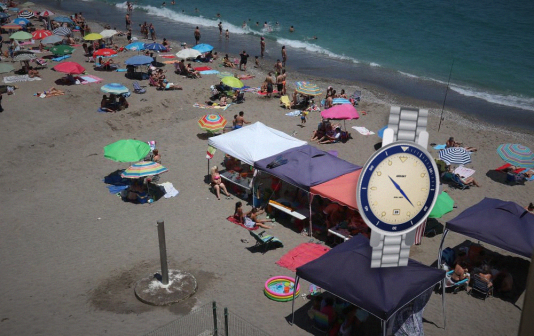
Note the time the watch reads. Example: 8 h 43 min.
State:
10 h 22 min
